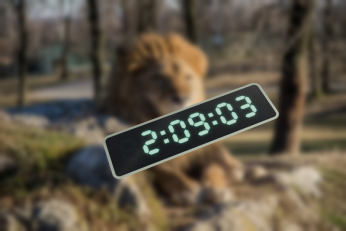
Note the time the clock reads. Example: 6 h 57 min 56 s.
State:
2 h 09 min 03 s
